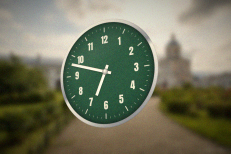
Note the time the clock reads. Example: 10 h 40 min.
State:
6 h 48 min
